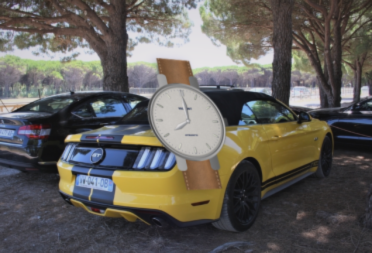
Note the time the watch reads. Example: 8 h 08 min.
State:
8 h 00 min
